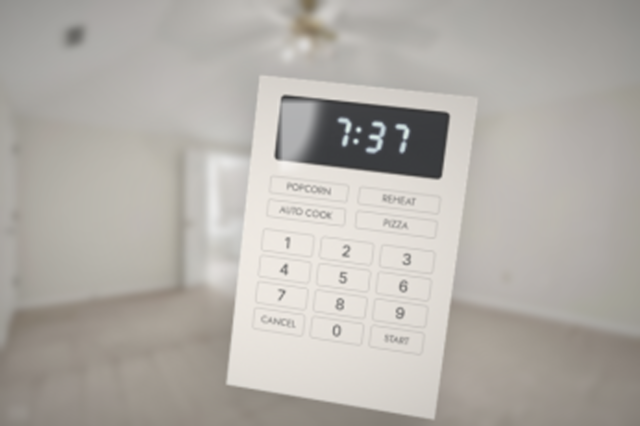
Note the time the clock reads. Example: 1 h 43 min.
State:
7 h 37 min
